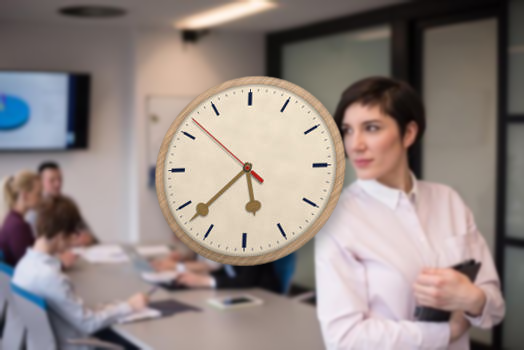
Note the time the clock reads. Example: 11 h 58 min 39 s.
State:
5 h 37 min 52 s
